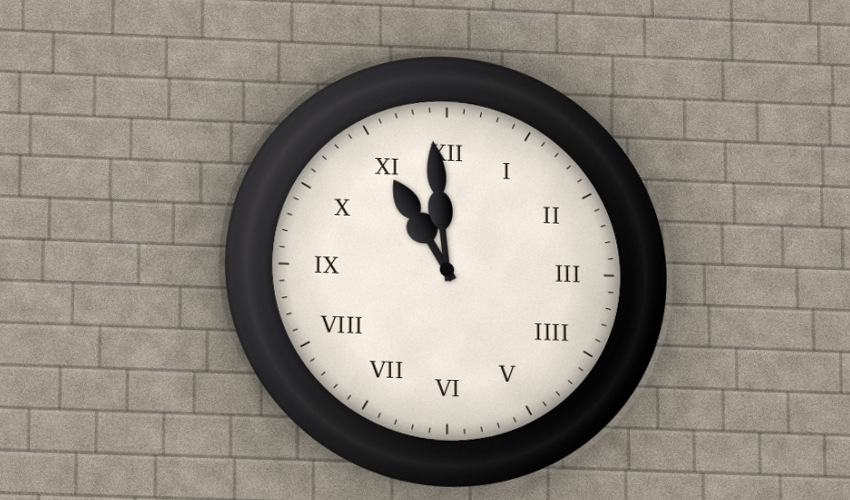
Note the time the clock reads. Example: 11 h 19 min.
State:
10 h 59 min
